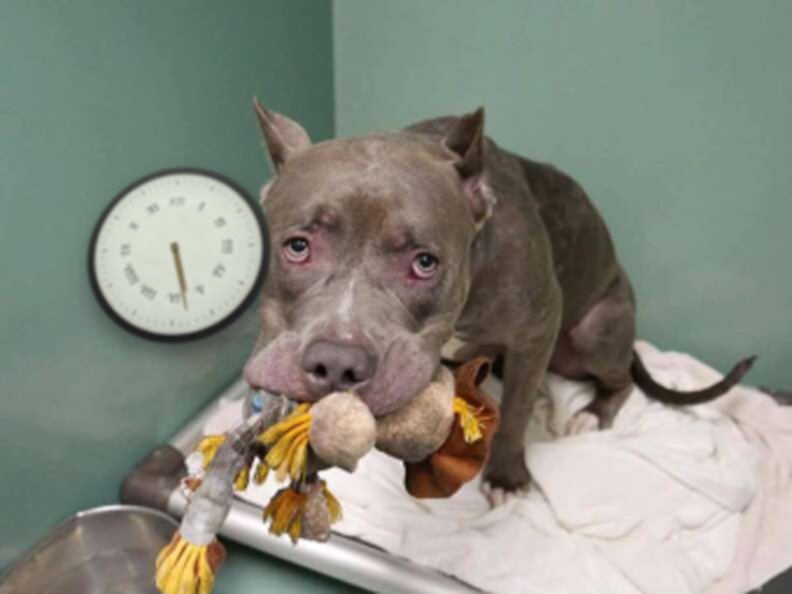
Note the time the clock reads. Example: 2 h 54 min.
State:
5 h 28 min
